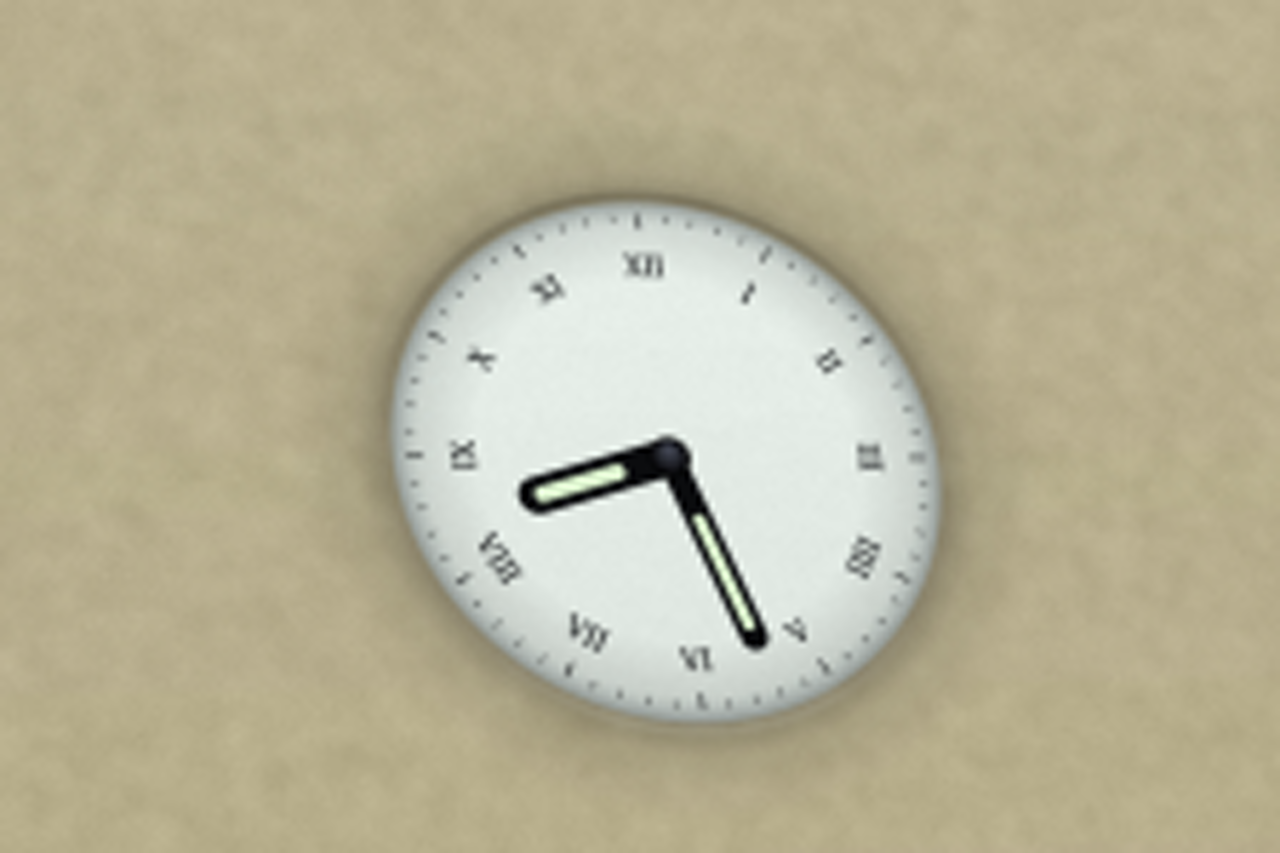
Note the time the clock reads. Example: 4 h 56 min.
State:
8 h 27 min
